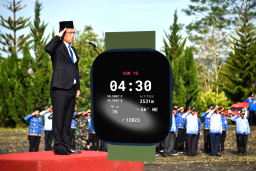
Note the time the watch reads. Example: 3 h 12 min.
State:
4 h 30 min
